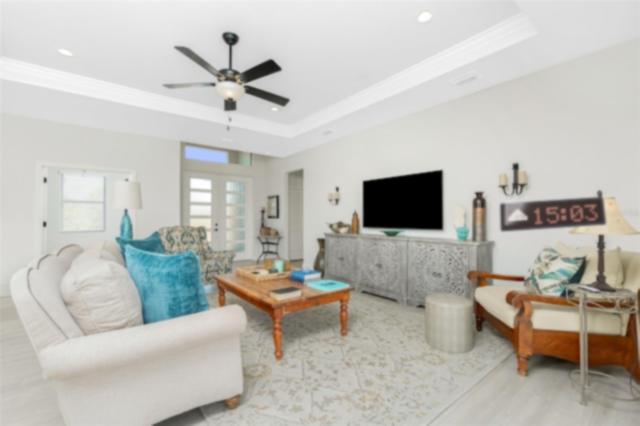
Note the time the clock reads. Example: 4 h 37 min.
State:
15 h 03 min
